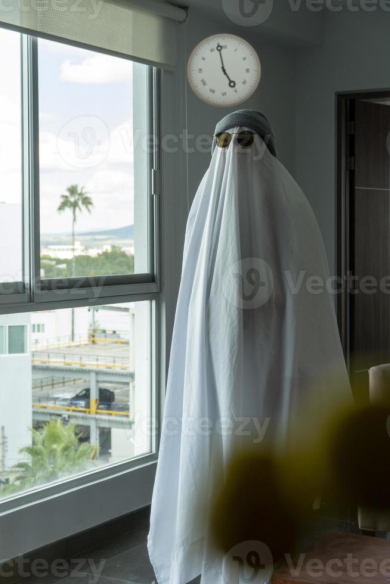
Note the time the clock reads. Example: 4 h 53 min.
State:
4 h 58 min
